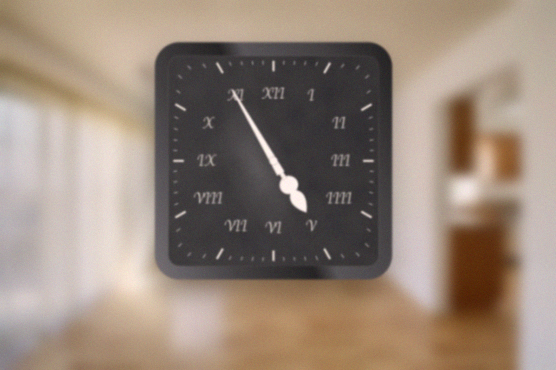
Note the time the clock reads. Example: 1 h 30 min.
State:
4 h 55 min
